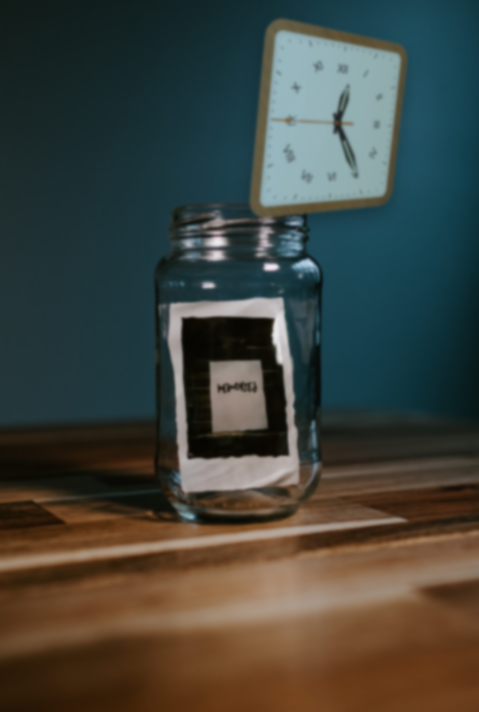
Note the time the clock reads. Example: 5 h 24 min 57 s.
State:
12 h 24 min 45 s
